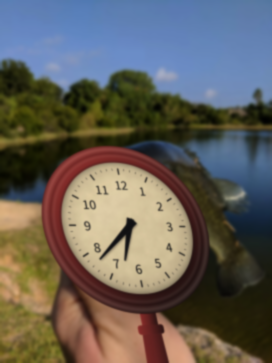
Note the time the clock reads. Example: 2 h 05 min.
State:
6 h 38 min
